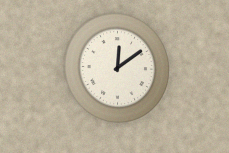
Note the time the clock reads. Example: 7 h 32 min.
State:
12 h 09 min
